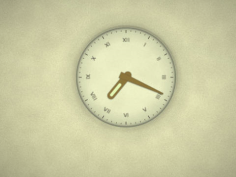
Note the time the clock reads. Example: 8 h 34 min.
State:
7 h 19 min
